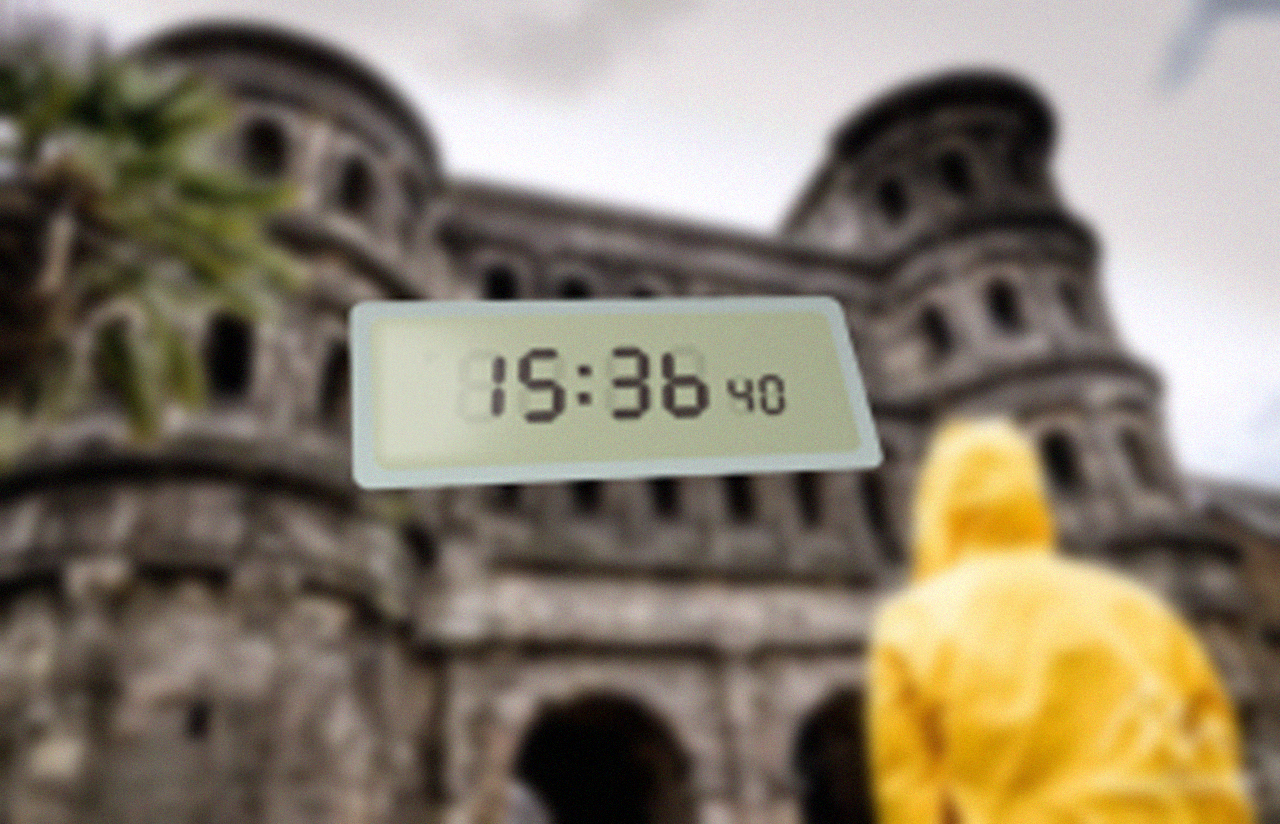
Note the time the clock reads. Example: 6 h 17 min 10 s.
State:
15 h 36 min 40 s
